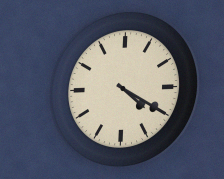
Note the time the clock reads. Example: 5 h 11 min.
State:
4 h 20 min
